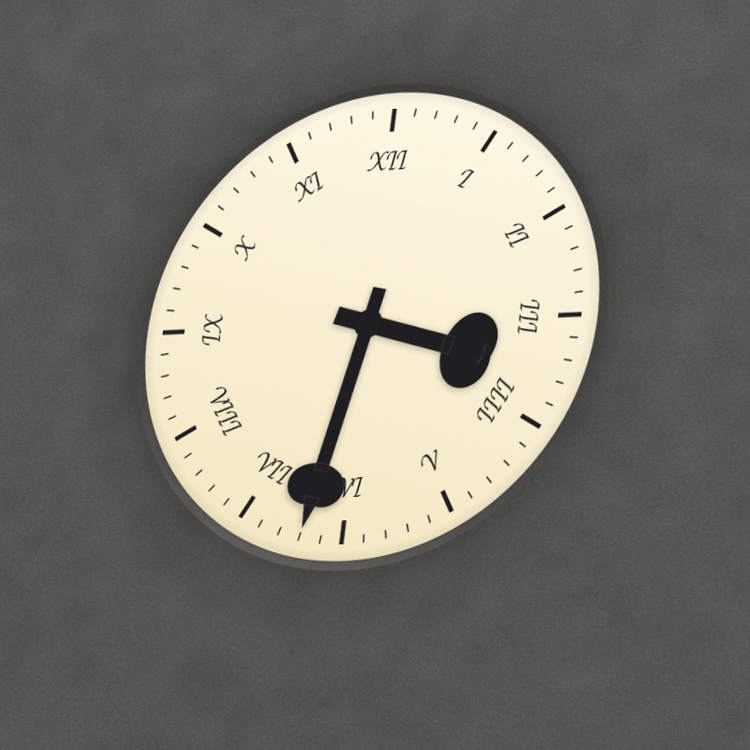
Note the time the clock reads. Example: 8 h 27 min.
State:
3 h 32 min
